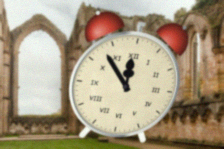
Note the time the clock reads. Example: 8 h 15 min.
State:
11 h 53 min
